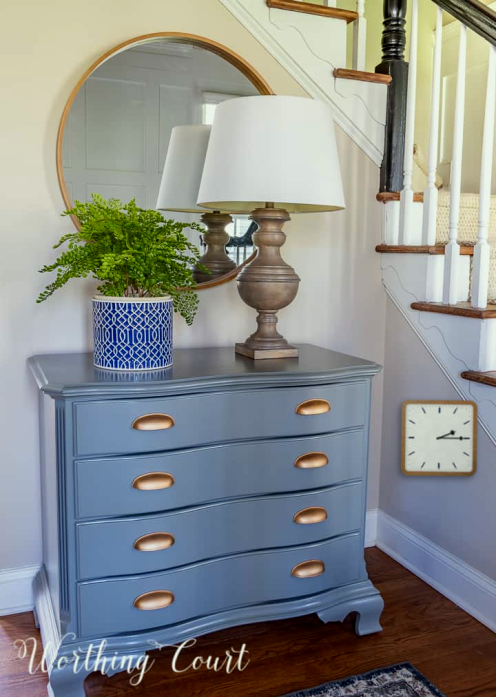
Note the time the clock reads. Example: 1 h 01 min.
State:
2 h 15 min
